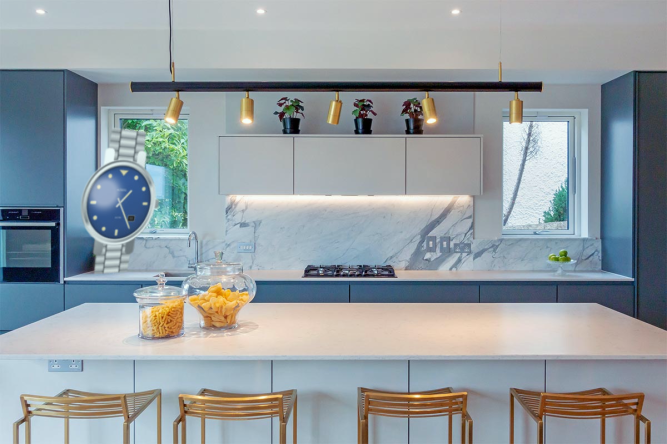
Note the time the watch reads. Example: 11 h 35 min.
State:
1 h 25 min
